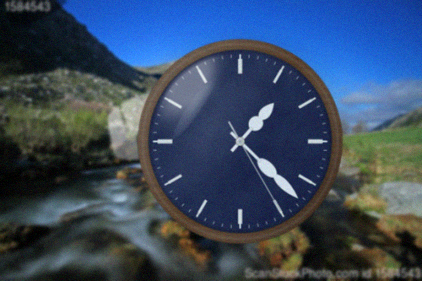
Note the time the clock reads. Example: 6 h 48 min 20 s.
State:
1 h 22 min 25 s
